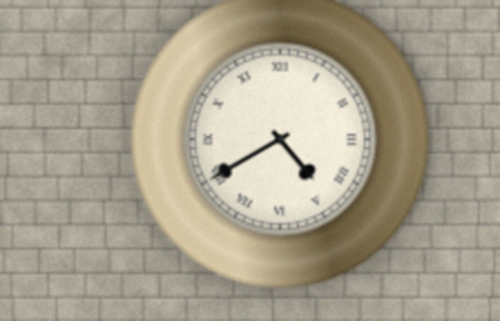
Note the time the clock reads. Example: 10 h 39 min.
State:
4 h 40 min
